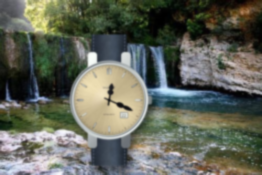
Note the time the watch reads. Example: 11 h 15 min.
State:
12 h 19 min
